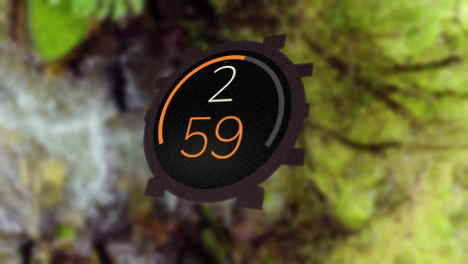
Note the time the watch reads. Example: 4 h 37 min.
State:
2 h 59 min
